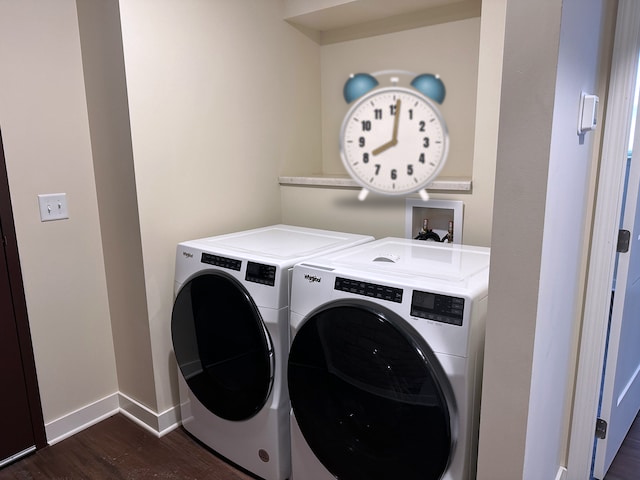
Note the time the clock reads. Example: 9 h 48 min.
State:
8 h 01 min
